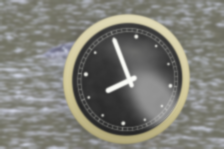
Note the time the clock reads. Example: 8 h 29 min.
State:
7 h 55 min
